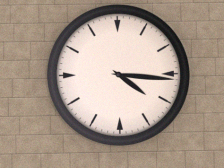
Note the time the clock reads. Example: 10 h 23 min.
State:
4 h 16 min
